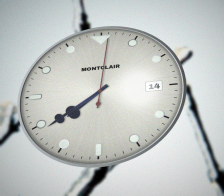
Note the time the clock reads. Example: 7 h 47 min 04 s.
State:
7 h 39 min 01 s
